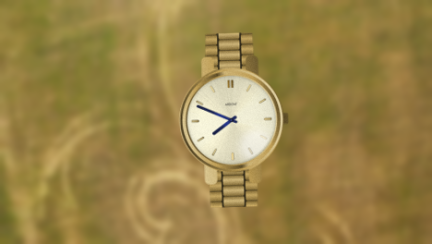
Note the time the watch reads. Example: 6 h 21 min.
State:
7 h 49 min
